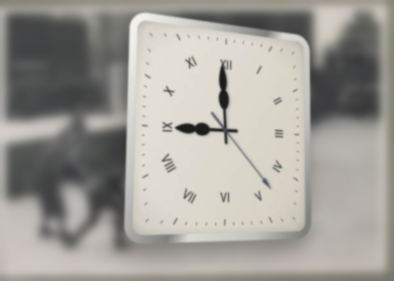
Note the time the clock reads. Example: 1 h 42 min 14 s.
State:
8 h 59 min 23 s
